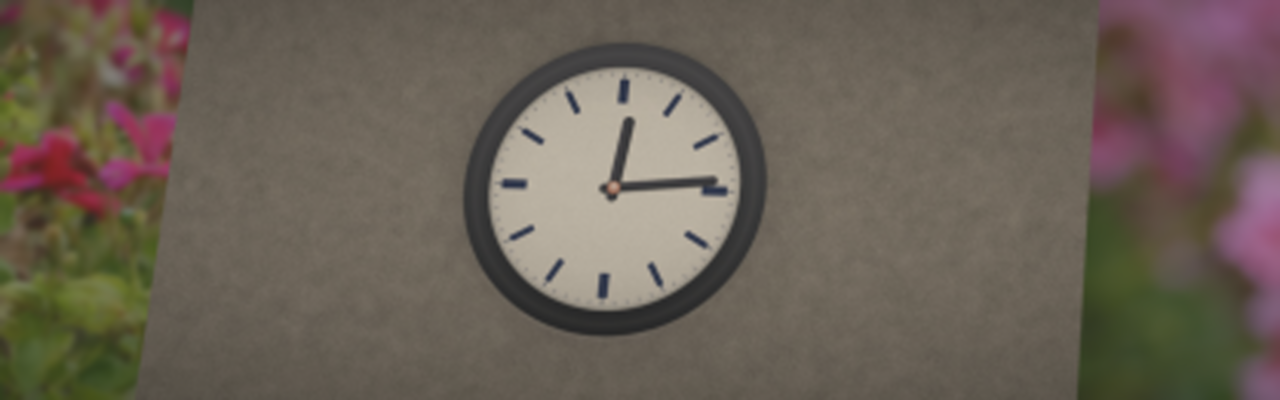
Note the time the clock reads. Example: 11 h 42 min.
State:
12 h 14 min
